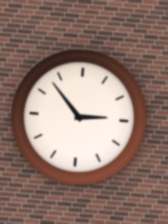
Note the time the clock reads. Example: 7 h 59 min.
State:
2 h 53 min
